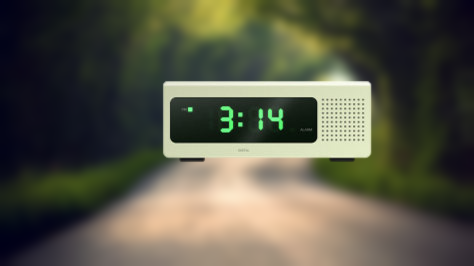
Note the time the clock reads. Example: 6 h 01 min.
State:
3 h 14 min
